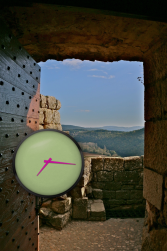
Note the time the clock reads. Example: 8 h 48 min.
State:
7 h 16 min
